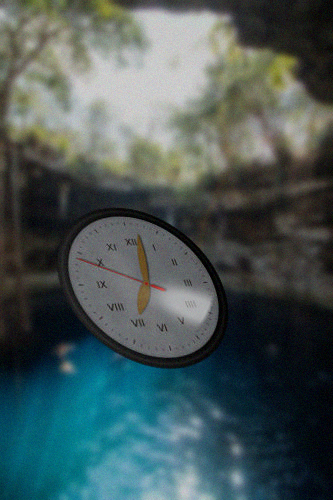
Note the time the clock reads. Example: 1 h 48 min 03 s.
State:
7 h 01 min 49 s
